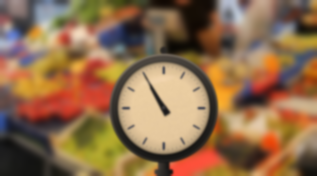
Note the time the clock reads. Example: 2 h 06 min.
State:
10 h 55 min
